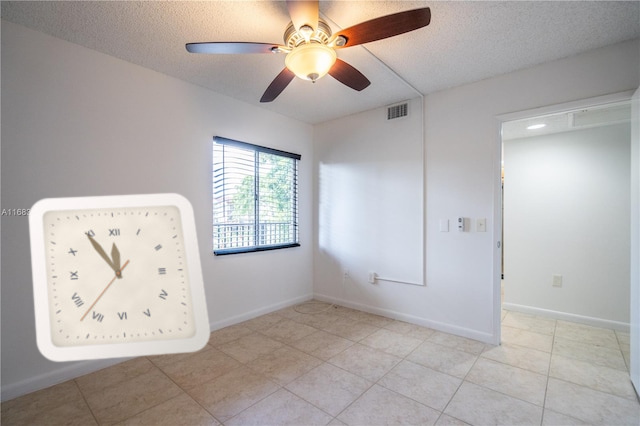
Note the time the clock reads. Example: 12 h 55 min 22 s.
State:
11 h 54 min 37 s
